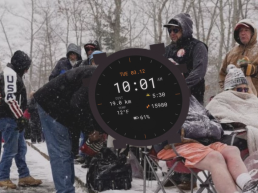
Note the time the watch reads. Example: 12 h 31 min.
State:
10 h 01 min
